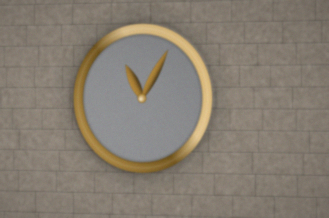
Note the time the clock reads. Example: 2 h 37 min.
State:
11 h 05 min
